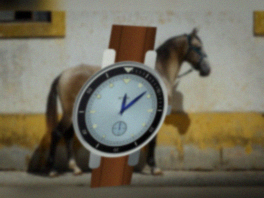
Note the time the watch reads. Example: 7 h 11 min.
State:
12 h 08 min
